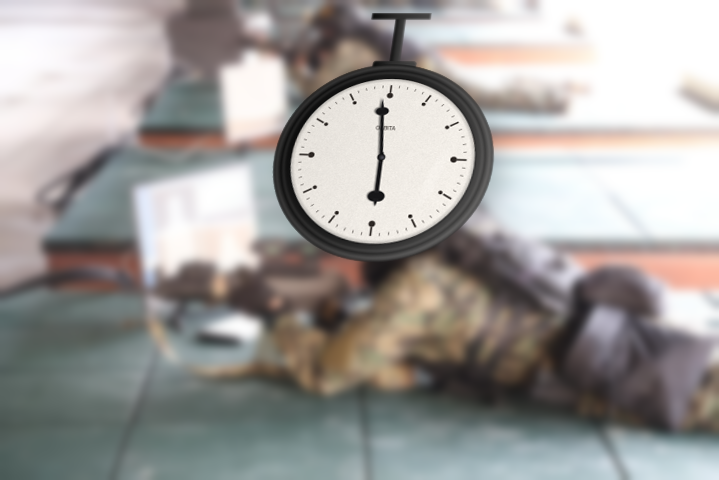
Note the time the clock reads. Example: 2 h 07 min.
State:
5 h 59 min
